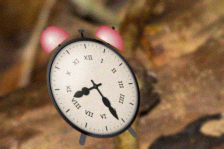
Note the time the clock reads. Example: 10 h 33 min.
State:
8 h 26 min
